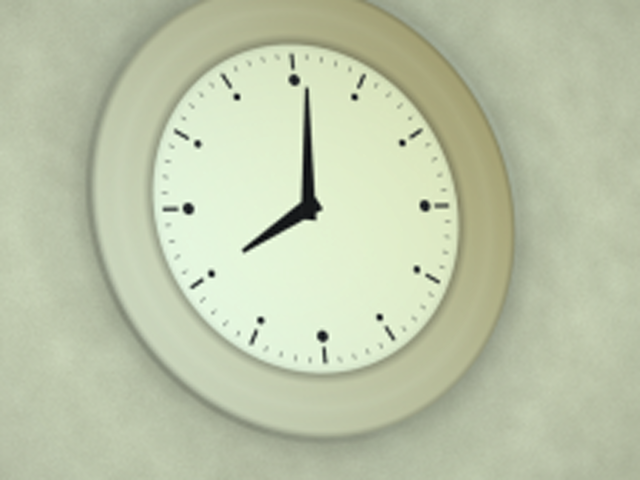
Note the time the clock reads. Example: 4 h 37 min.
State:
8 h 01 min
